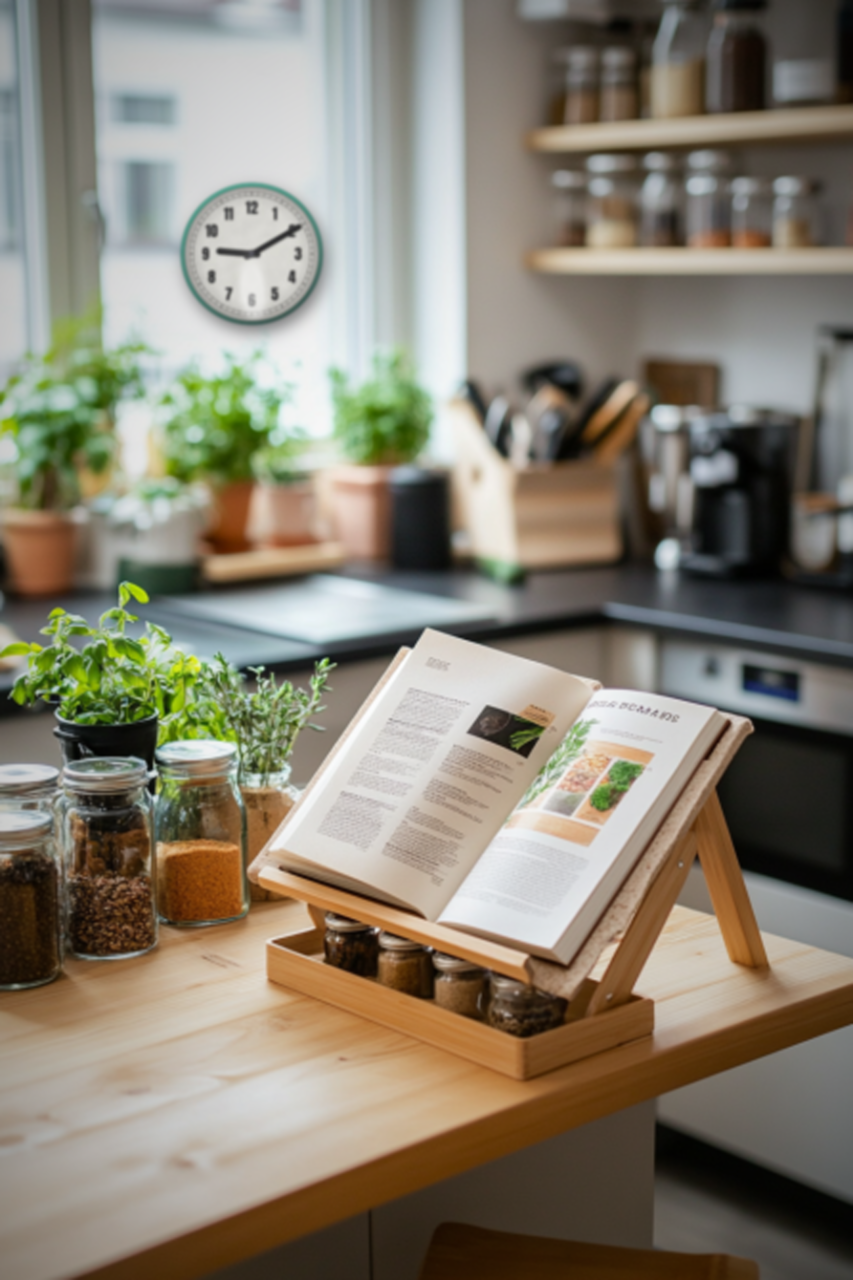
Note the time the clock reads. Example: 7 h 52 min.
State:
9 h 10 min
